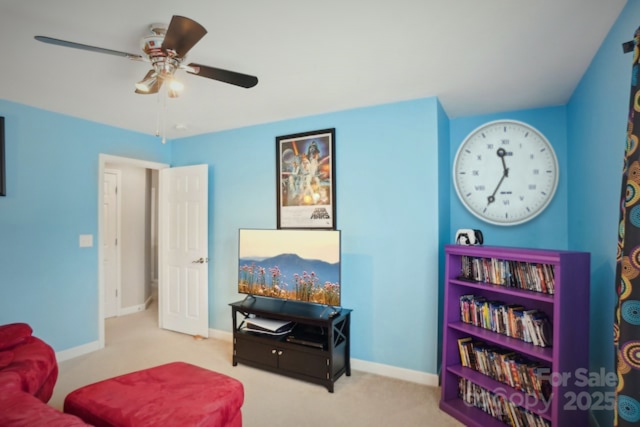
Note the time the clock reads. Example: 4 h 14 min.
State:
11 h 35 min
